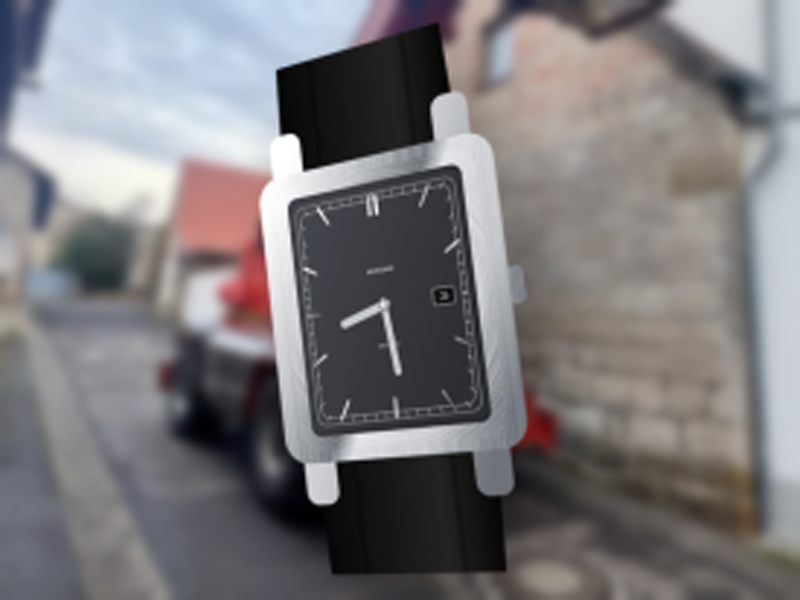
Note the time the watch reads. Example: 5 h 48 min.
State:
8 h 29 min
